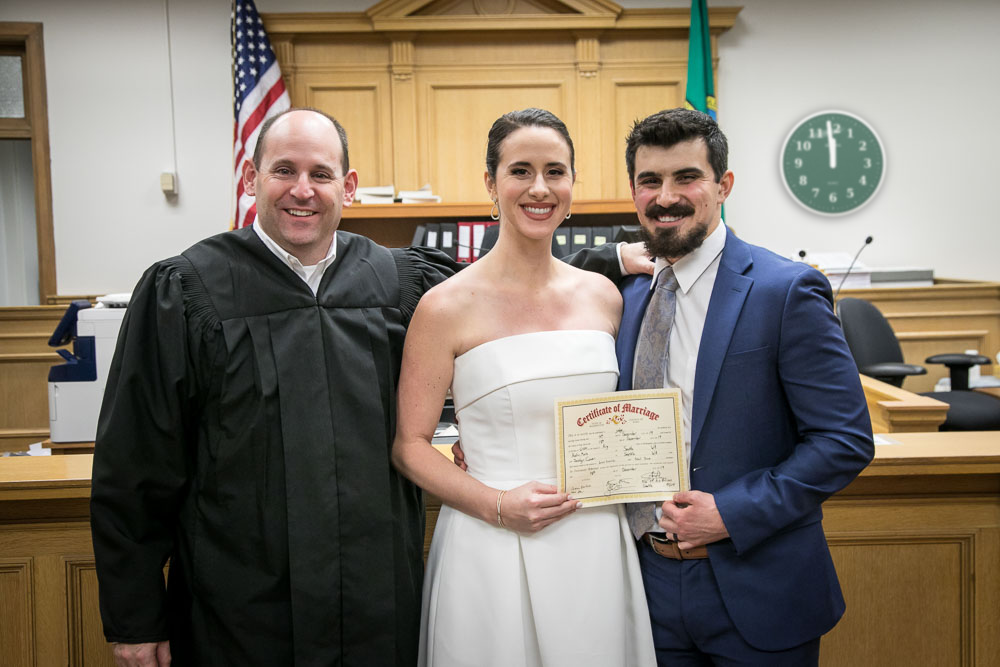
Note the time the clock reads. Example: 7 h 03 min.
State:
11 h 59 min
